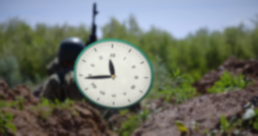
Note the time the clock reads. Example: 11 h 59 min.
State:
11 h 44 min
